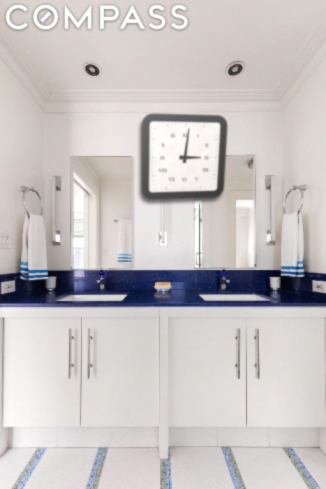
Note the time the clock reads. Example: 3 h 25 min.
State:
3 h 01 min
